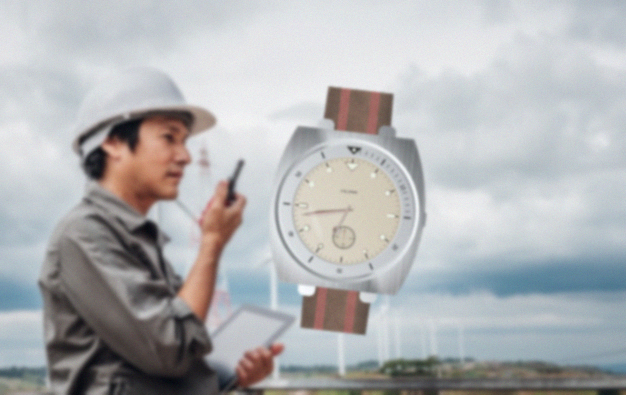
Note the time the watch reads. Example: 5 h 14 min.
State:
6 h 43 min
